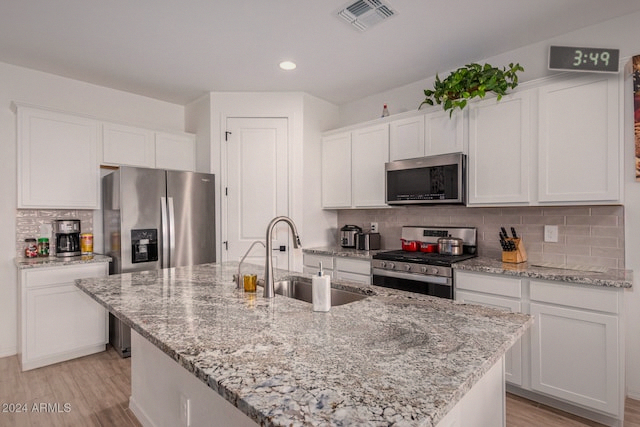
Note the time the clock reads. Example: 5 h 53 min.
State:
3 h 49 min
